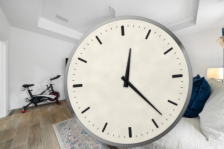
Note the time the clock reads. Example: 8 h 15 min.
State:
12 h 23 min
